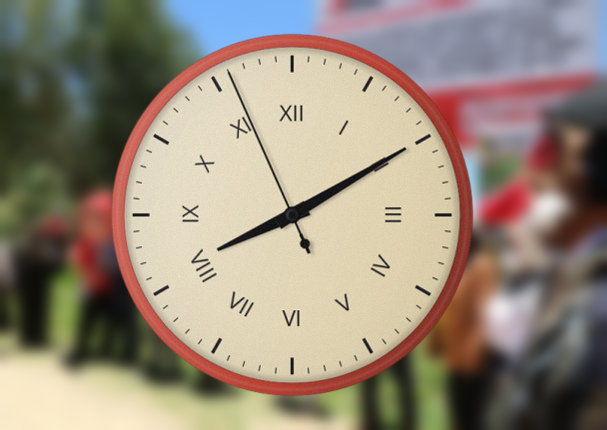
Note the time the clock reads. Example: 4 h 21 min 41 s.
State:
8 h 09 min 56 s
